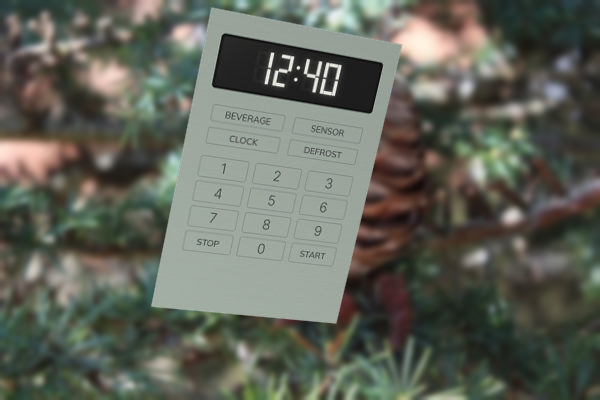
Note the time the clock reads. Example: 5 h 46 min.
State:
12 h 40 min
